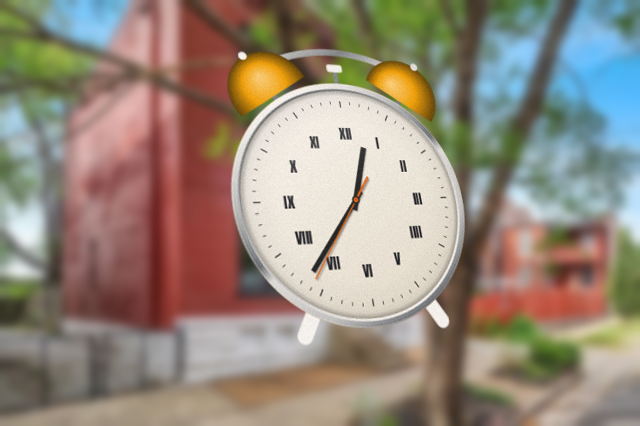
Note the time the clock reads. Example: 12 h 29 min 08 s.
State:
12 h 36 min 36 s
